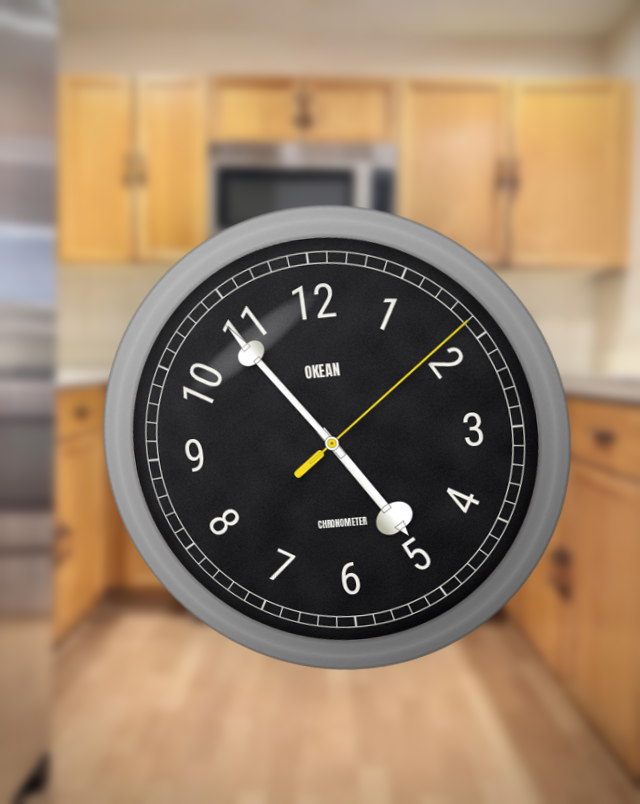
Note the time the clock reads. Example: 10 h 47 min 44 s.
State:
4 h 54 min 09 s
